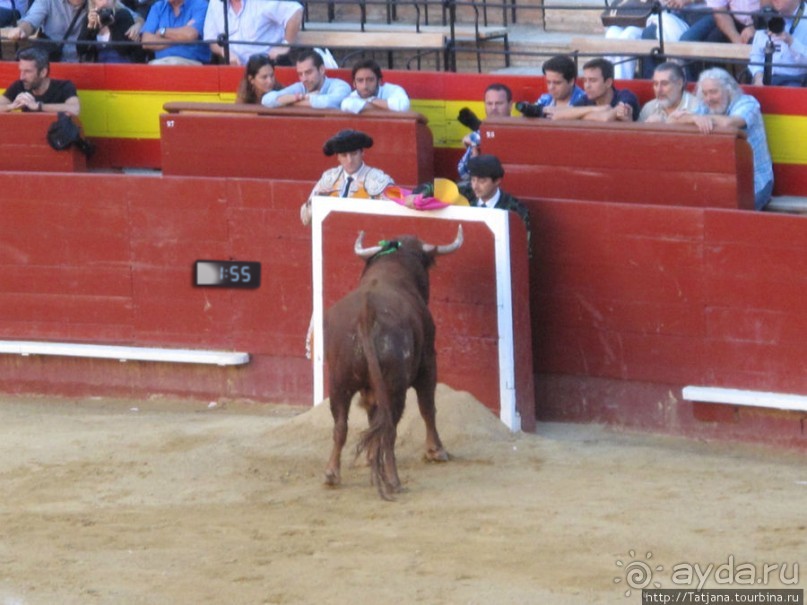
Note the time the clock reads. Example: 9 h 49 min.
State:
1 h 55 min
